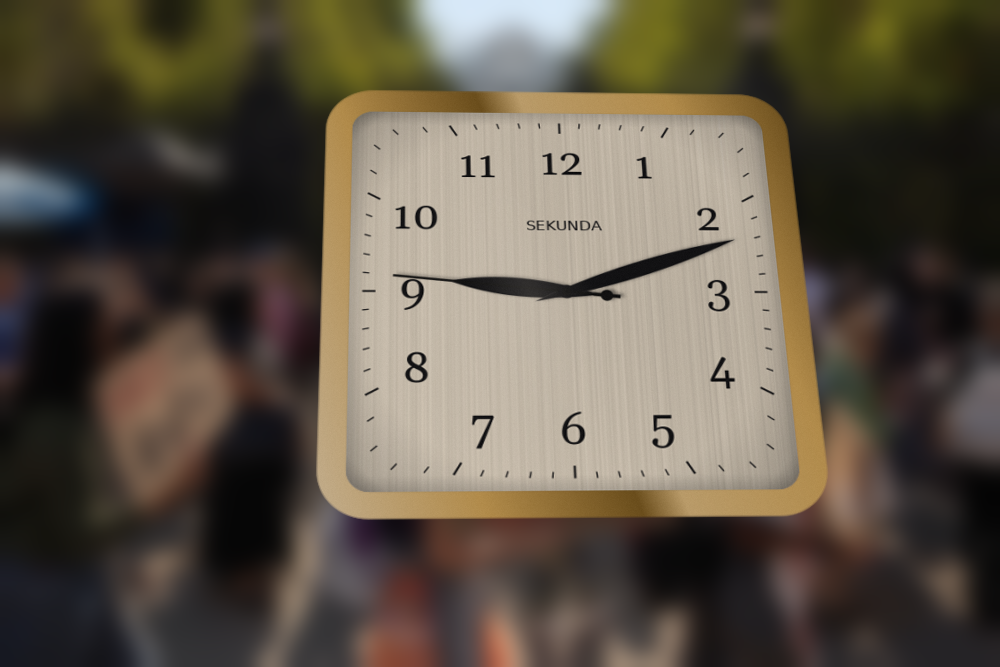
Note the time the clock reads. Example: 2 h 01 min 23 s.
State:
9 h 11 min 46 s
